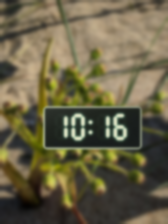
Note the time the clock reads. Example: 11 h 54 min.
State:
10 h 16 min
